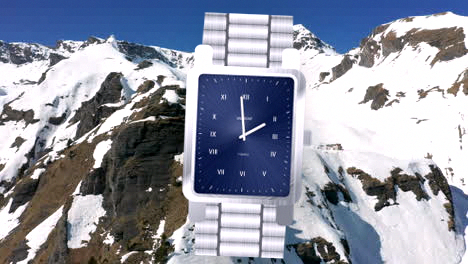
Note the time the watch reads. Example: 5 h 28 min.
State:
1 h 59 min
